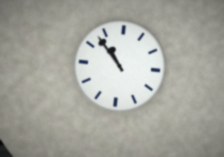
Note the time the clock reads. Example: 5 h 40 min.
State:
10 h 53 min
